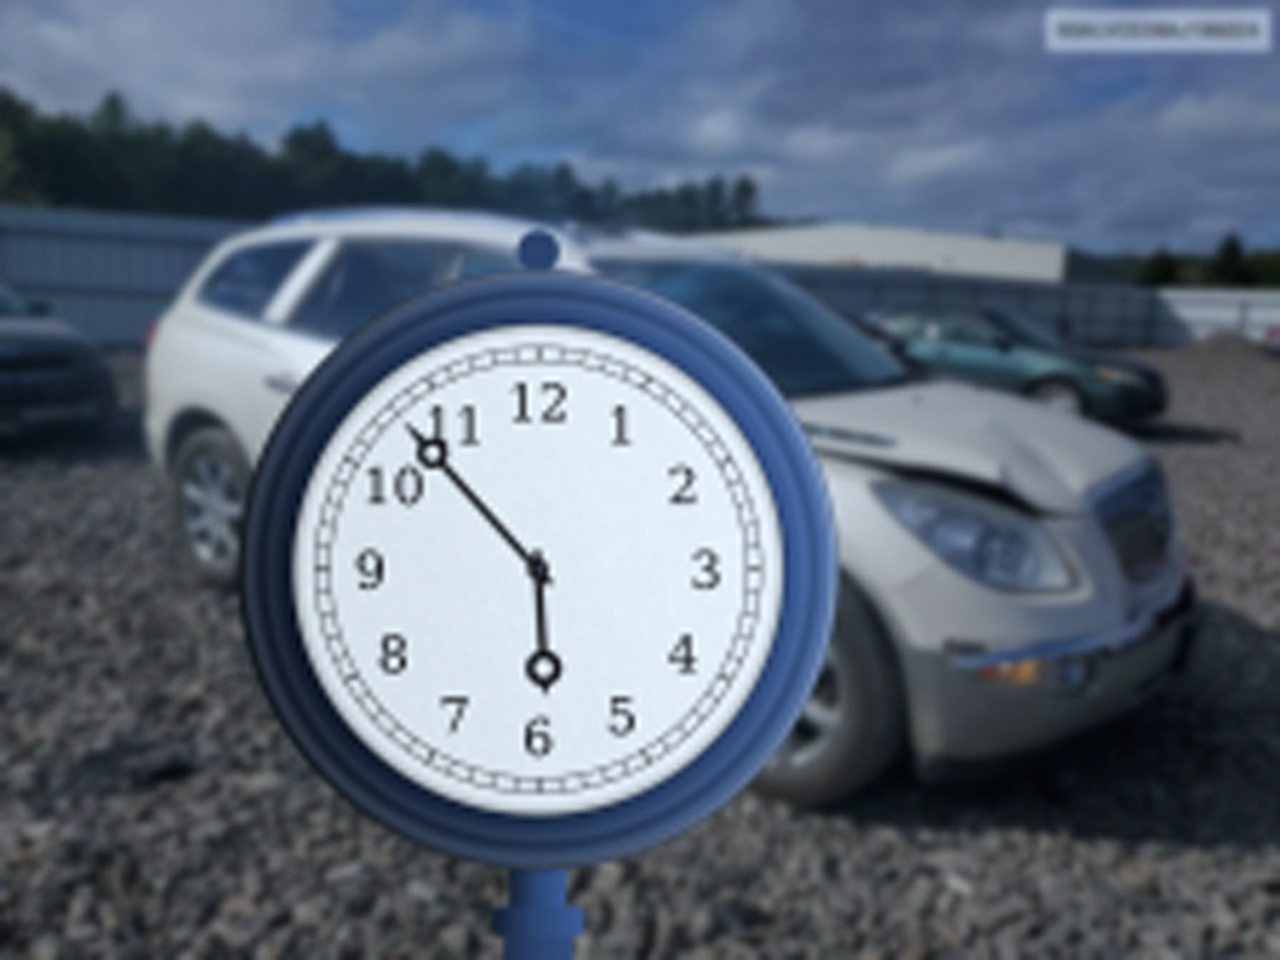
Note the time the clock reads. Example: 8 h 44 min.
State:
5 h 53 min
